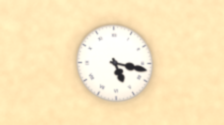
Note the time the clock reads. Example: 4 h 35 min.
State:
5 h 17 min
